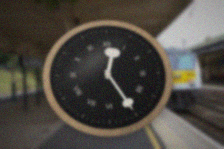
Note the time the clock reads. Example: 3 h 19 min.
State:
12 h 25 min
